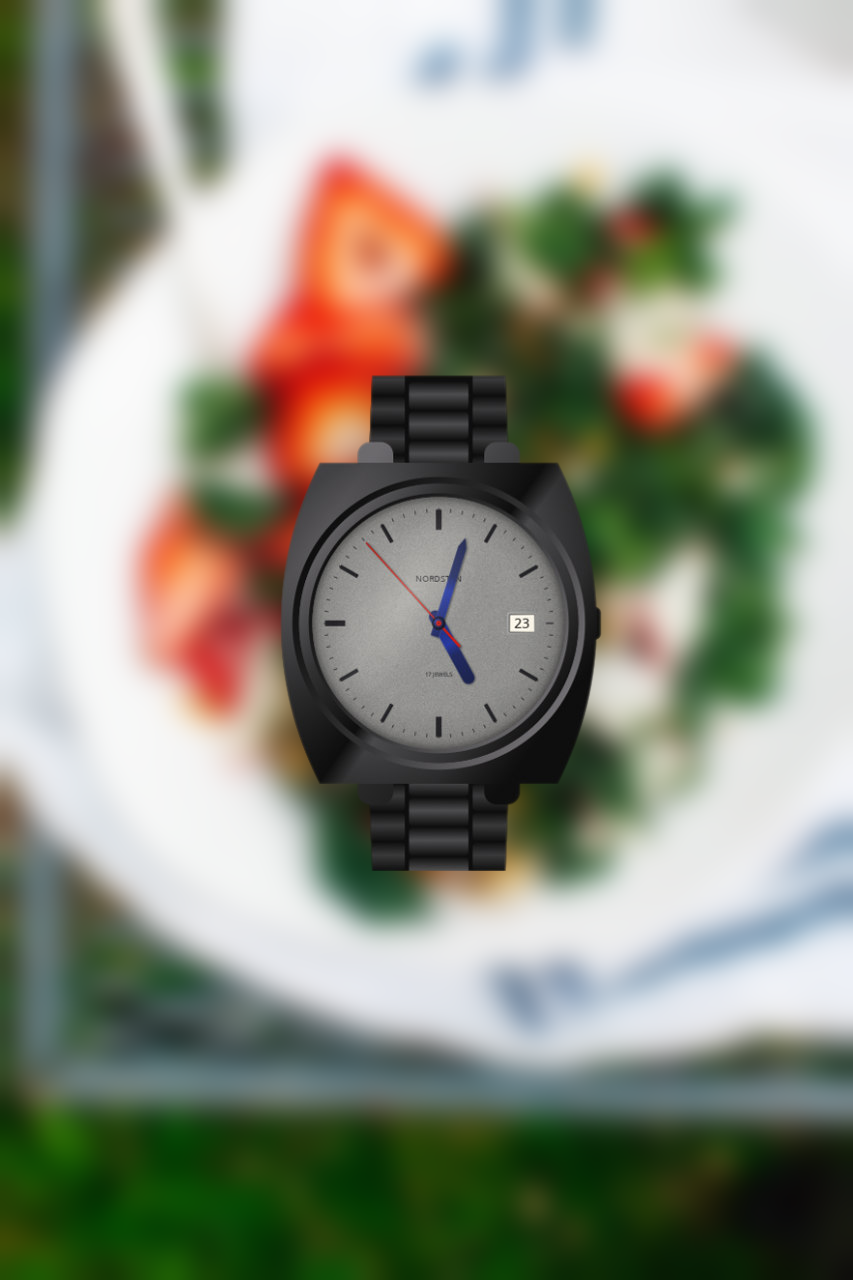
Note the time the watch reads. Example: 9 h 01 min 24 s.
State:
5 h 02 min 53 s
